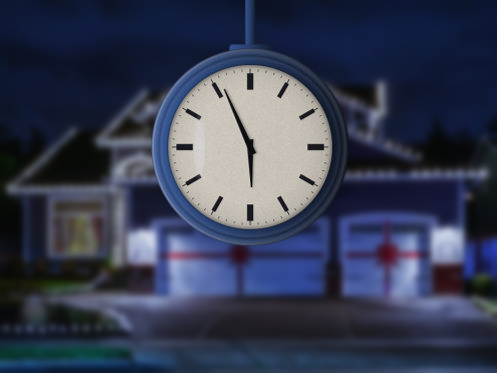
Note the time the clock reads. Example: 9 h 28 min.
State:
5 h 56 min
